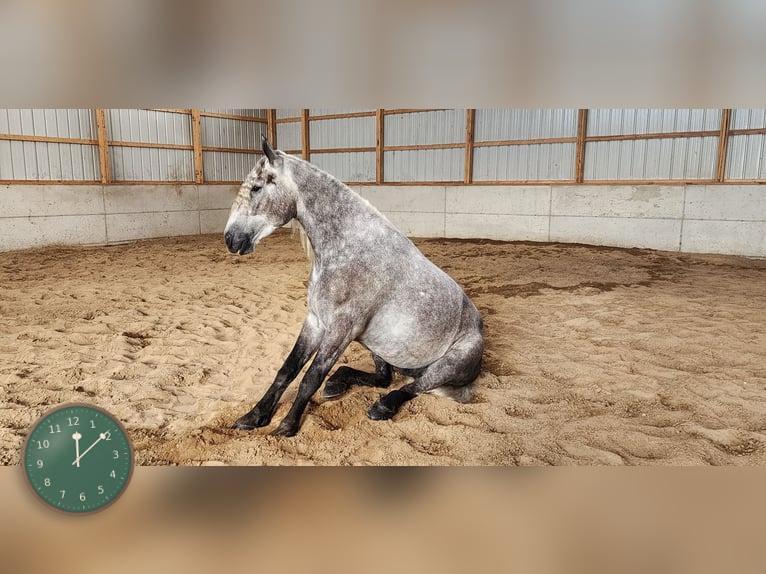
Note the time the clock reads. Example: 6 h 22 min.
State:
12 h 09 min
